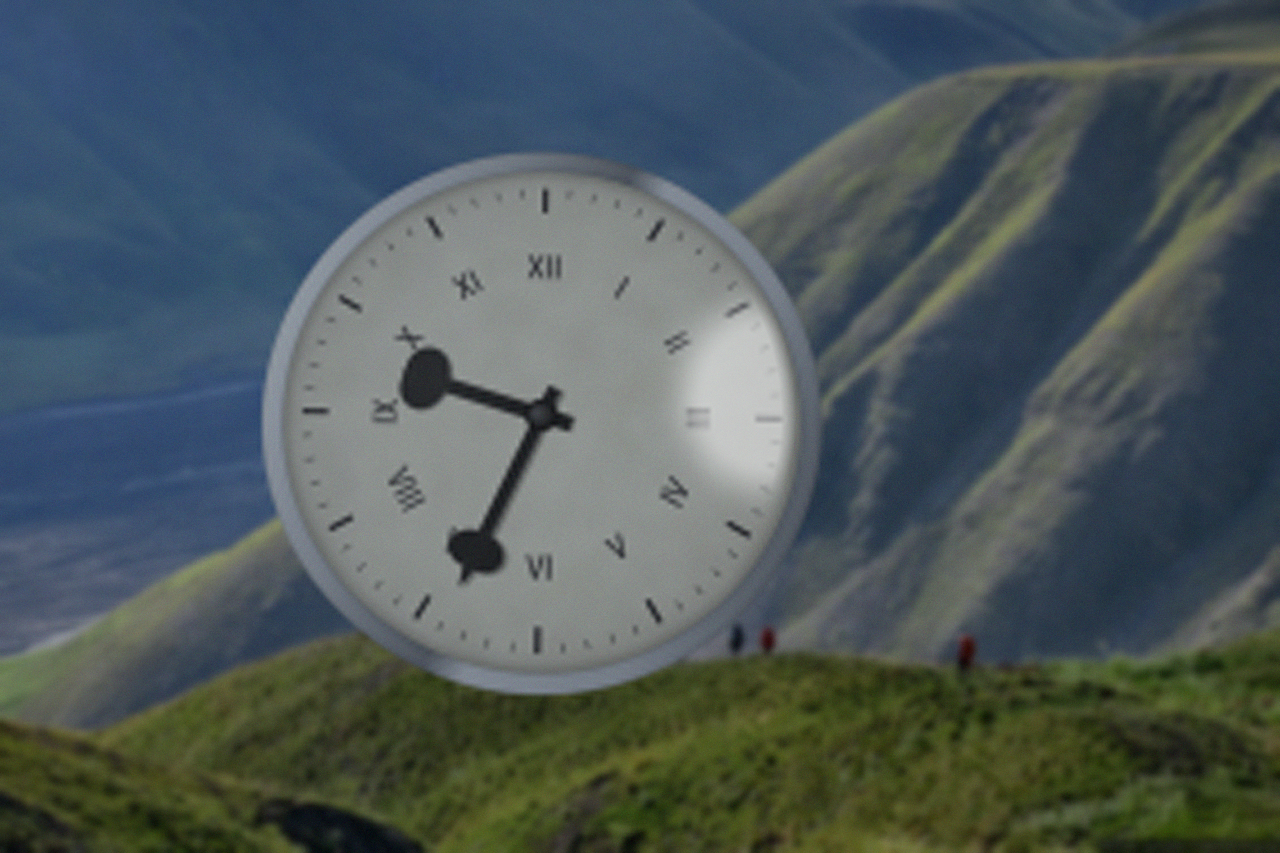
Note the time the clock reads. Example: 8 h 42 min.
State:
9 h 34 min
